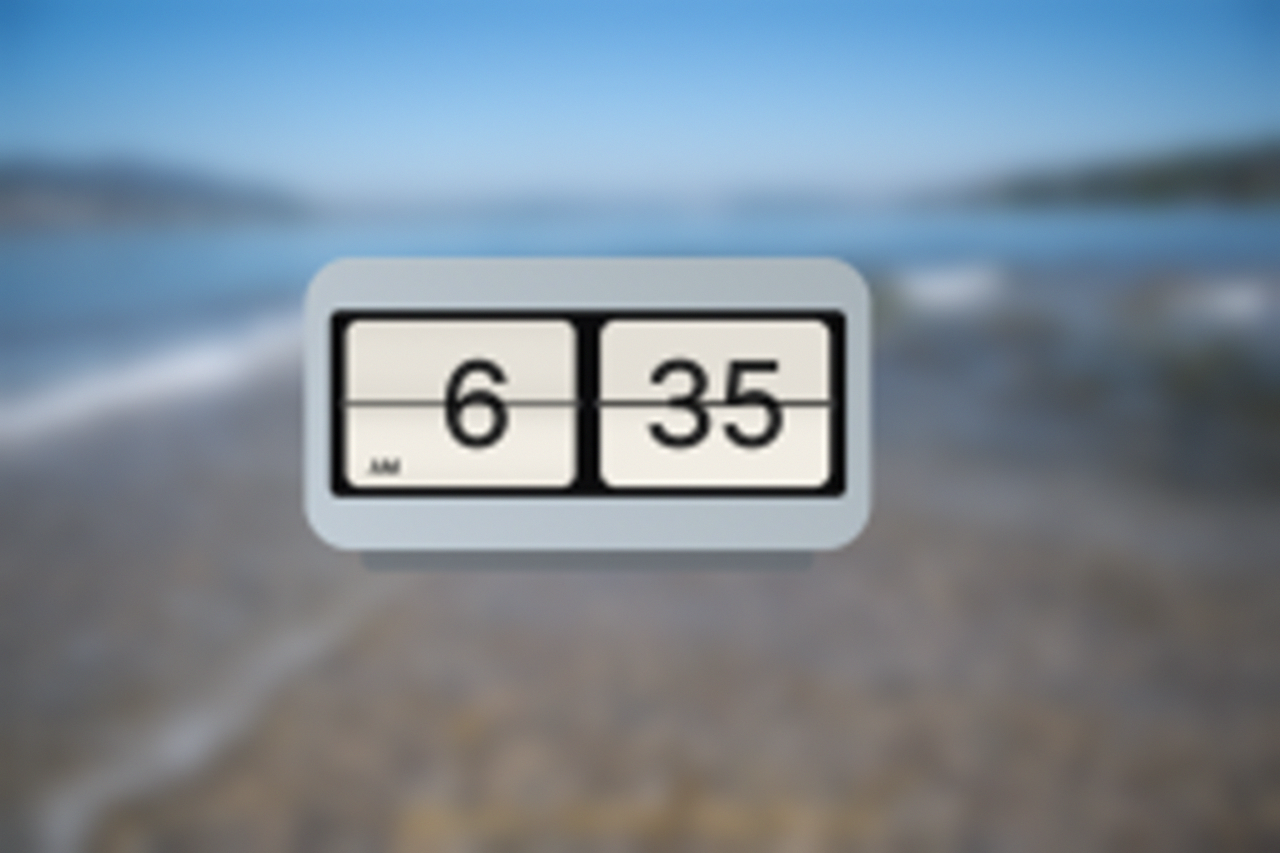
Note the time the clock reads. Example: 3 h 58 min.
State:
6 h 35 min
